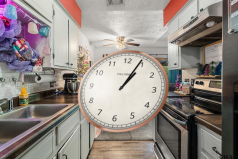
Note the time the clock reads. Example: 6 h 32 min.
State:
1 h 04 min
